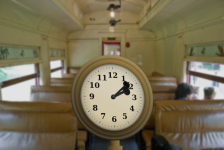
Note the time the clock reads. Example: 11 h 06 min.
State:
2 h 08 min
